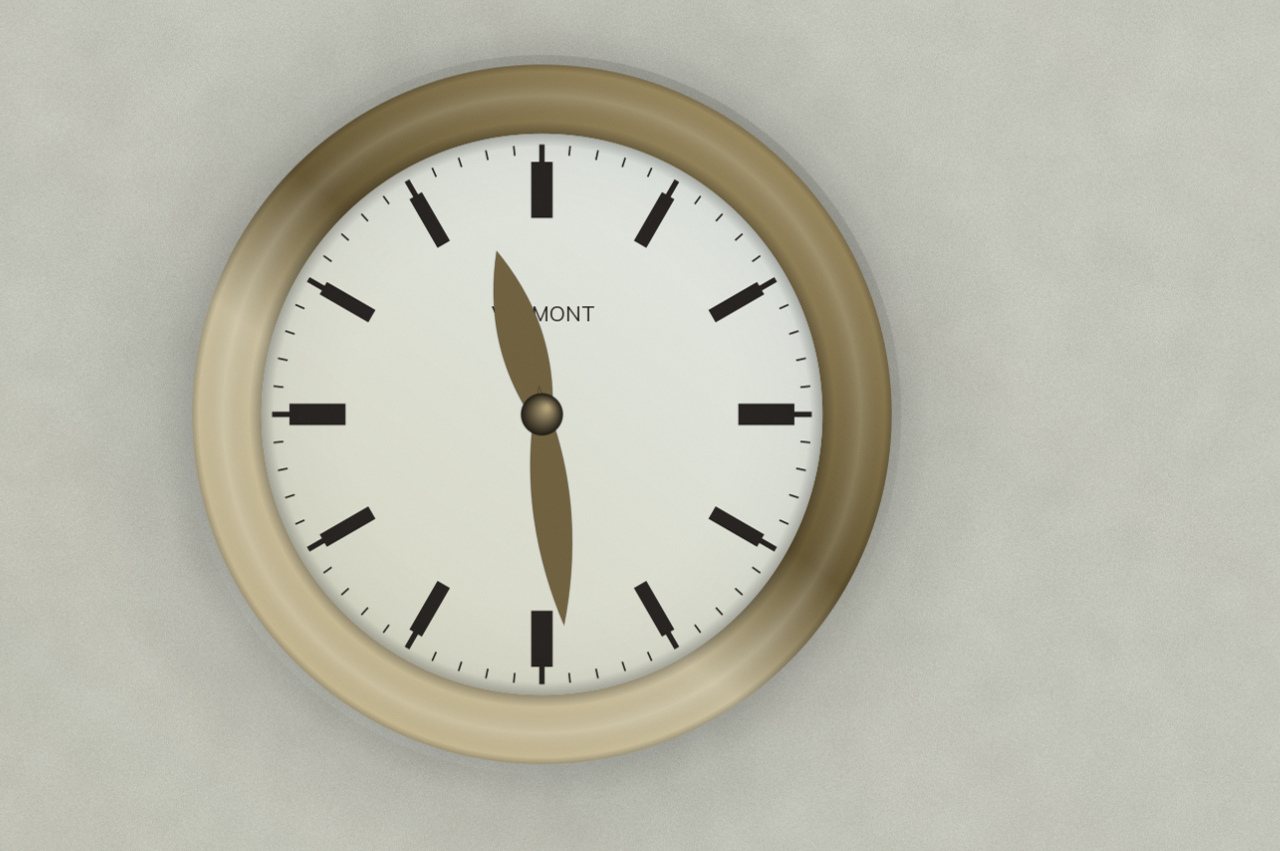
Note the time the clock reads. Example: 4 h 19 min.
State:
11 h 29 min
